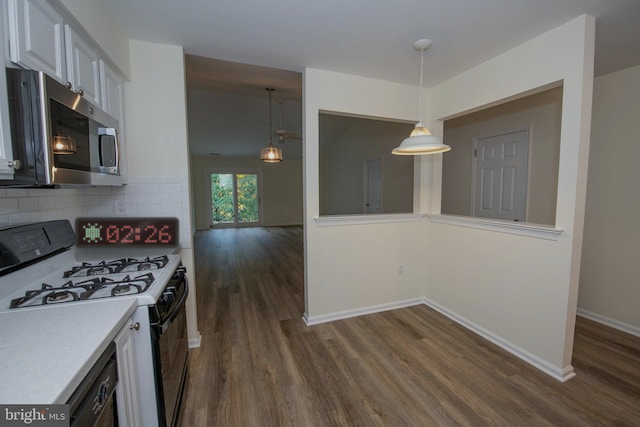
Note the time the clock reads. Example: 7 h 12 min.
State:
2 h 26 min
